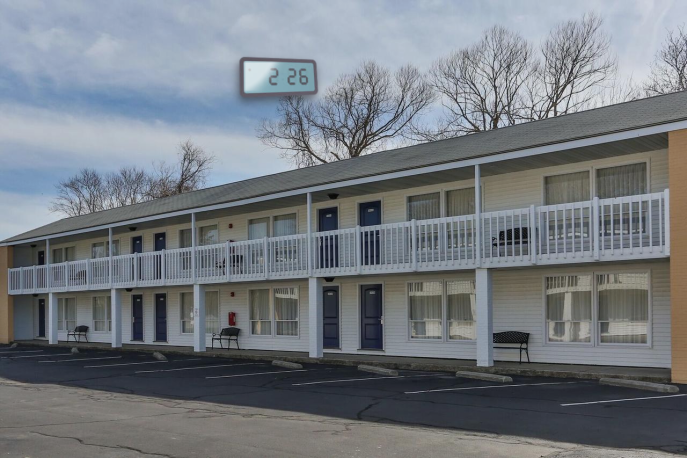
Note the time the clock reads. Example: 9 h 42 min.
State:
2 h 26 min
